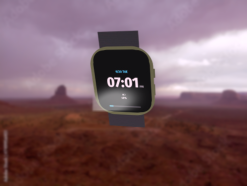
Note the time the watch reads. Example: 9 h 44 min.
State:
7 h 01 min
